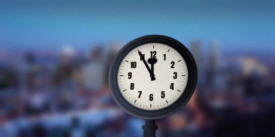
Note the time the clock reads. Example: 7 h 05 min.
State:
11 h 55 min
